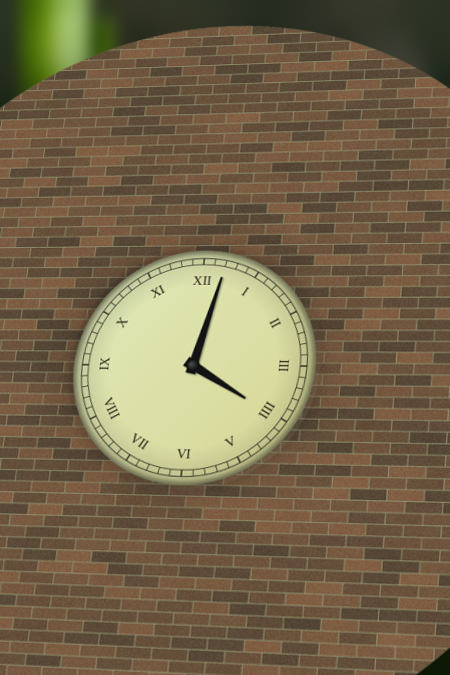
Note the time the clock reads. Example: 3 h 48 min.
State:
4 h 02 min
